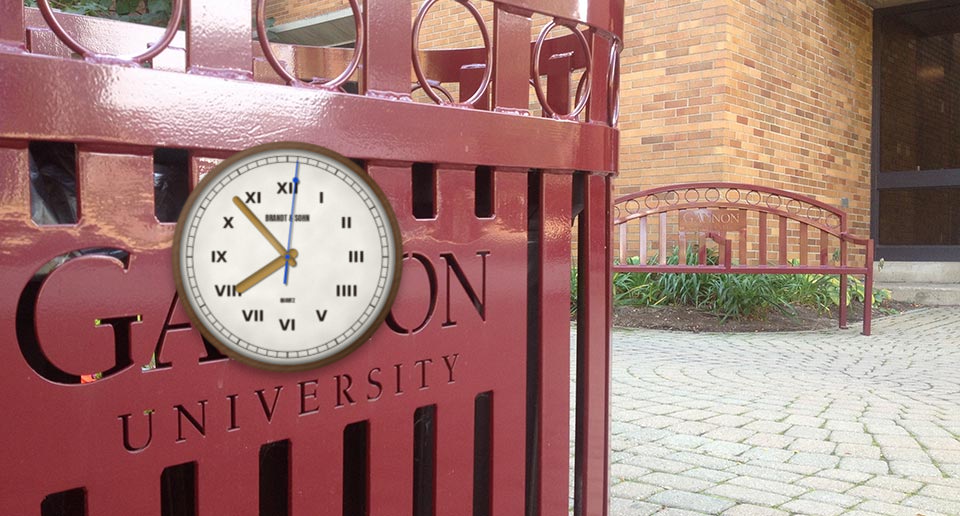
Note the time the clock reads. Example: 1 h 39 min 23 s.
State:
7 h 53 min 01 s
